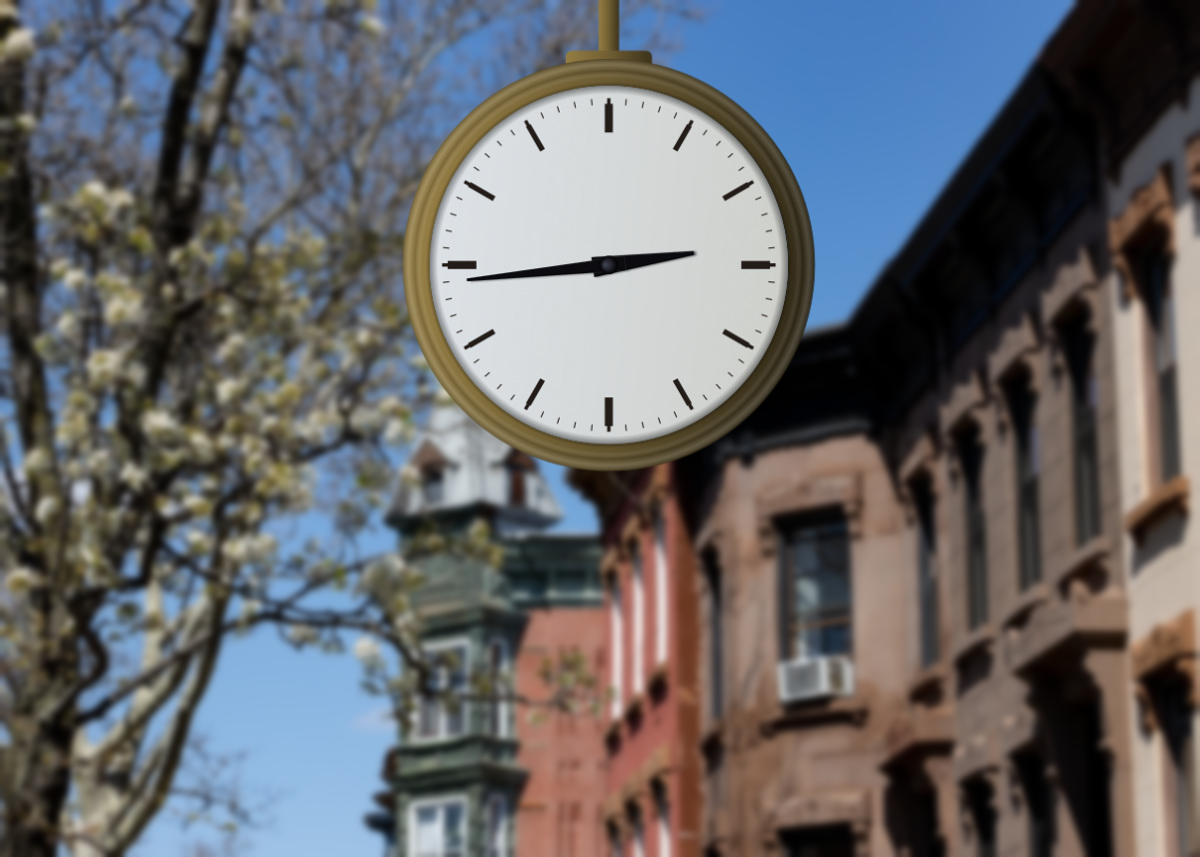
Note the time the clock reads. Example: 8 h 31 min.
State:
2 h 44 min
